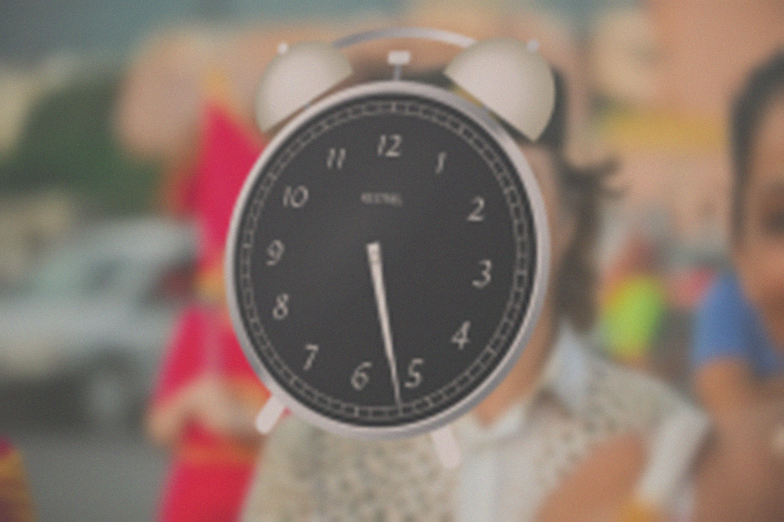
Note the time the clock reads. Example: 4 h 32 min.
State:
5 h 27 min
